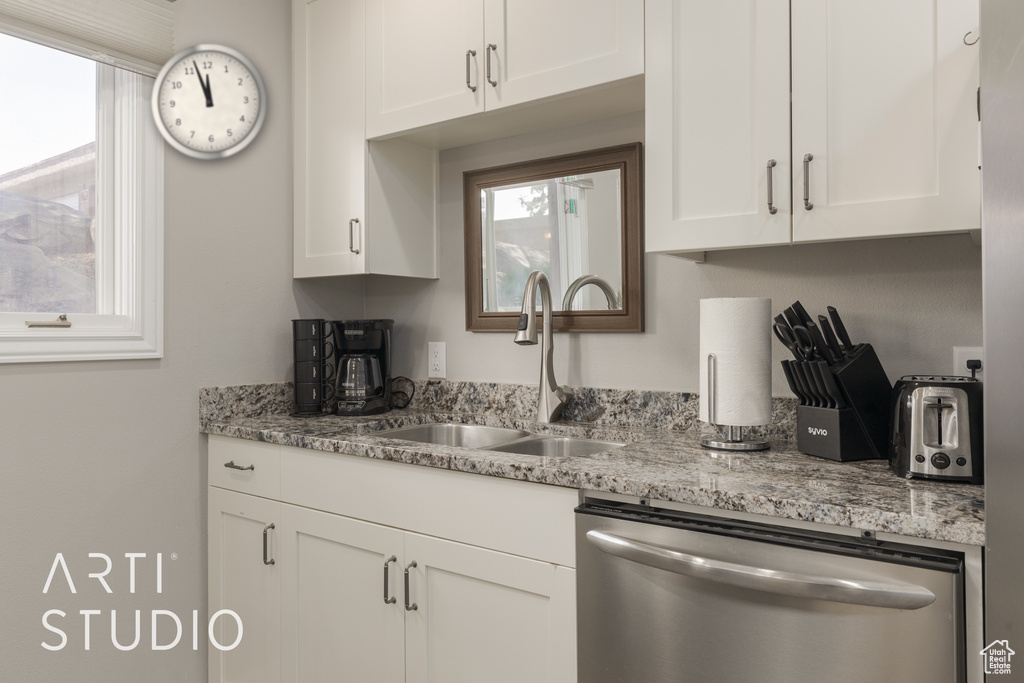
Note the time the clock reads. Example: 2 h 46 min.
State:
11 h 57 min
